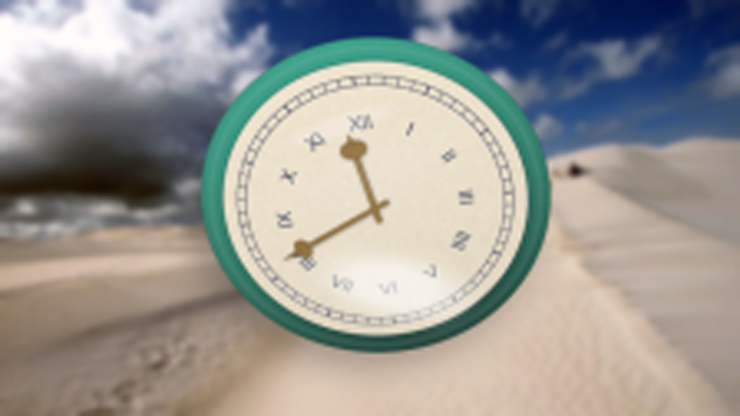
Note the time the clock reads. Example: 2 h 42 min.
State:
11 h 41 min
